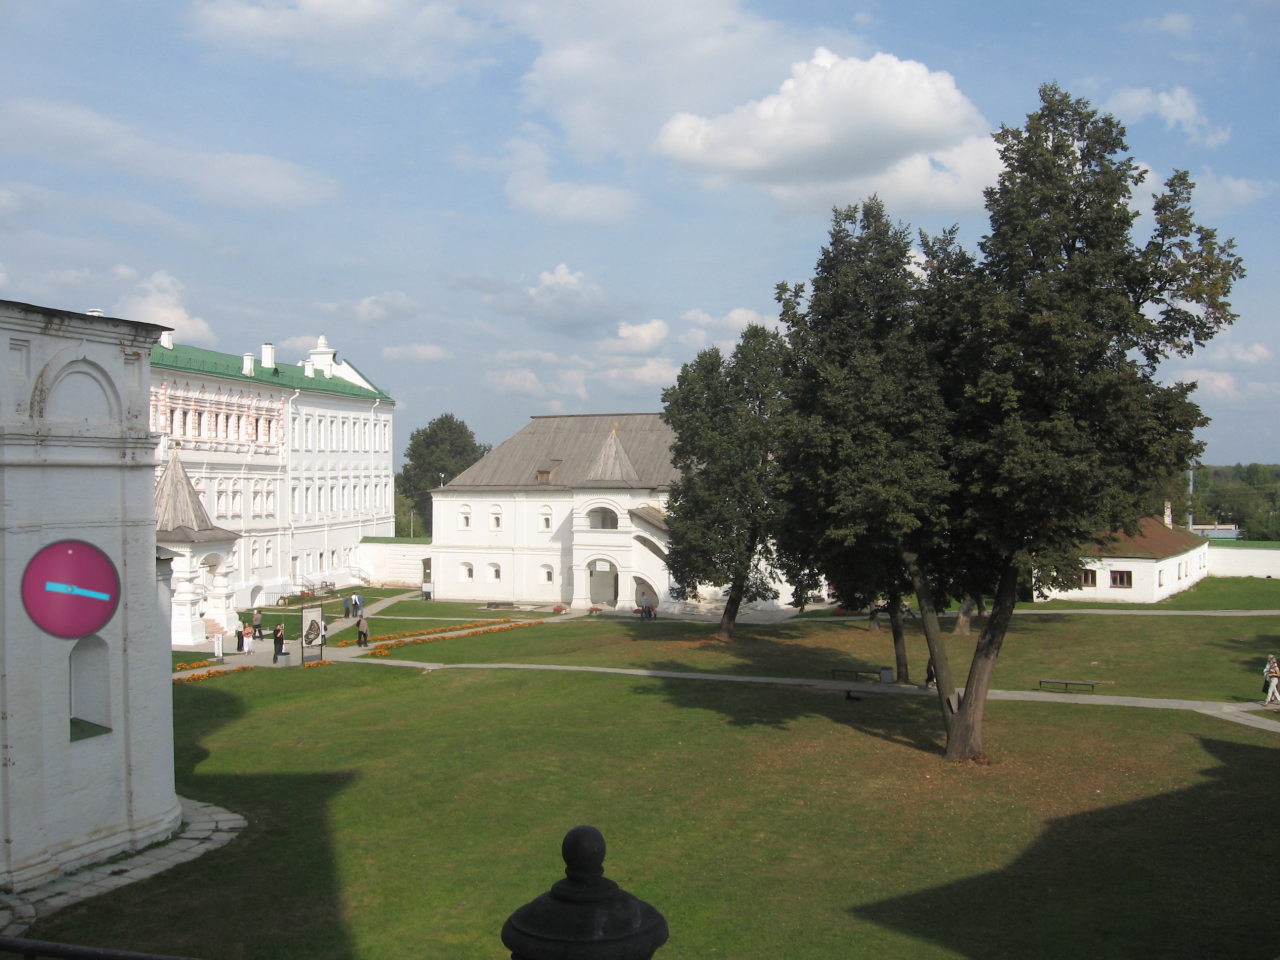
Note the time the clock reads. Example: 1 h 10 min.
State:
9 h 17 min
